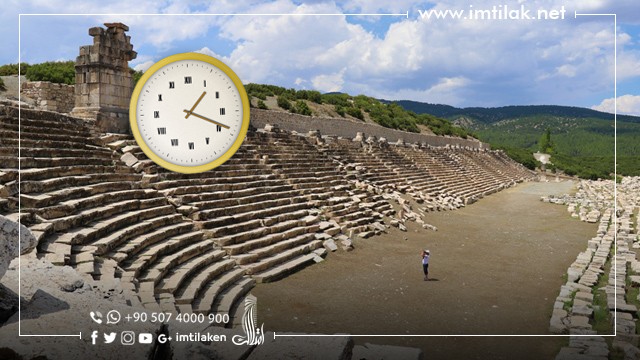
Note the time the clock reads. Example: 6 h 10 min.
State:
1 h 19 min
